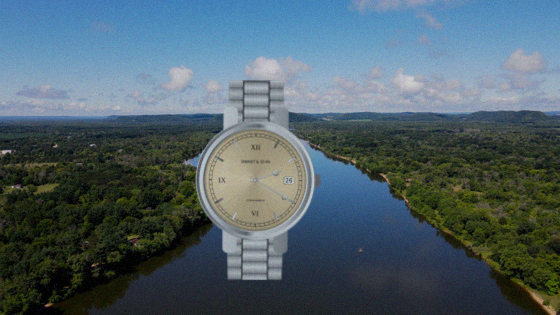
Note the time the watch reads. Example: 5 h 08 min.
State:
2 h 20 min
